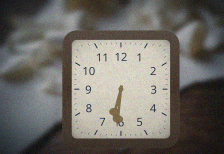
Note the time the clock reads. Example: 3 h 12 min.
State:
6 h 31 min
